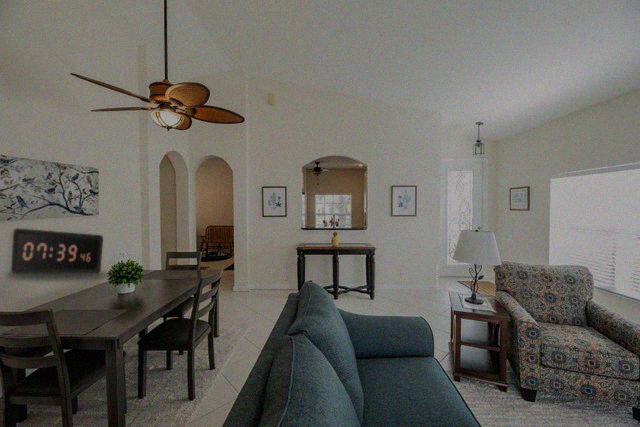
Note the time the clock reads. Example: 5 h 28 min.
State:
7 h 39 min
